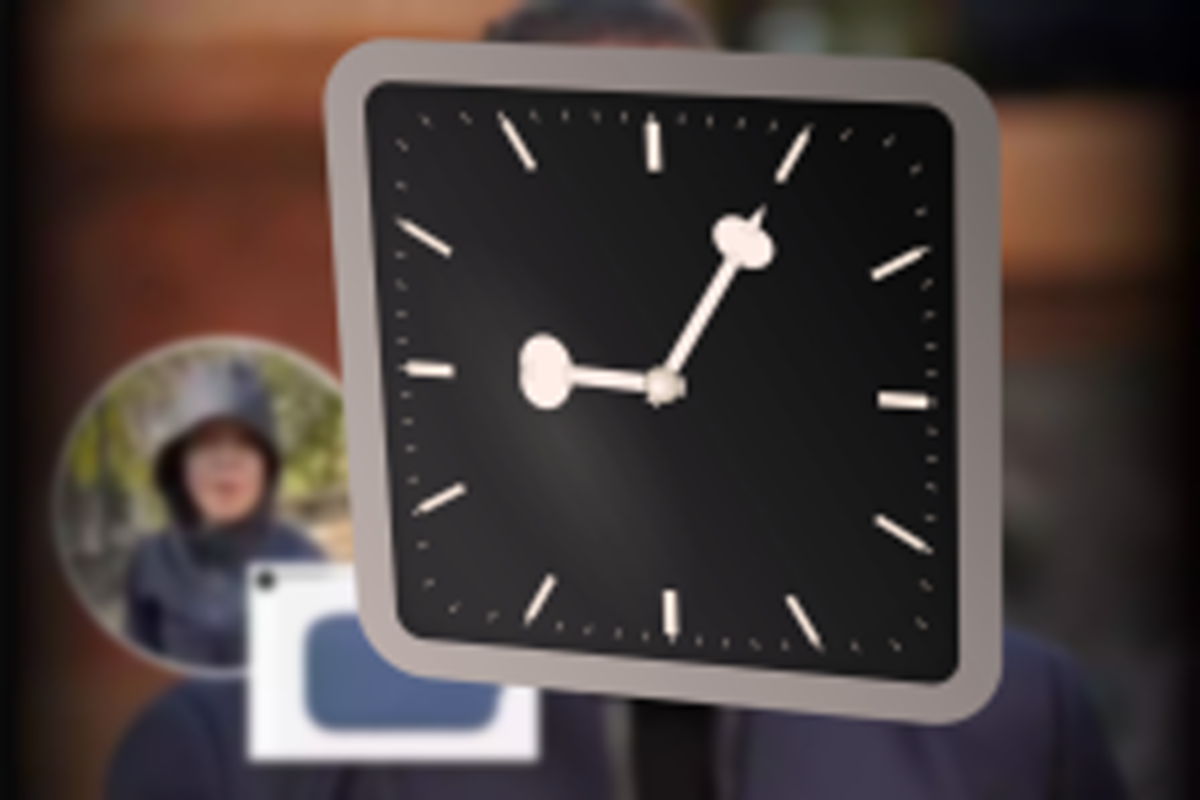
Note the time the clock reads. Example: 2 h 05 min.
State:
9 h 05 min
